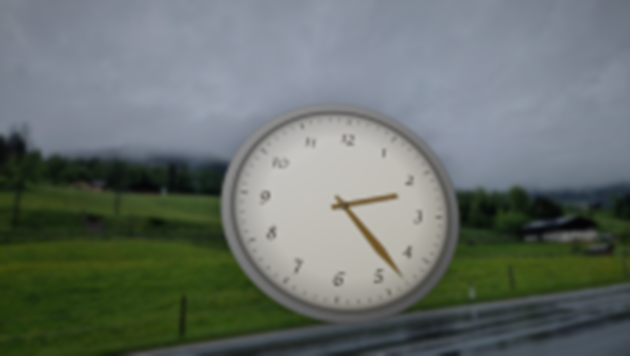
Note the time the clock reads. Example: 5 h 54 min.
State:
2 h 23 min
